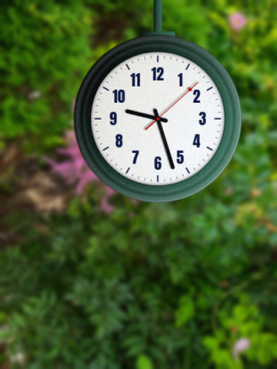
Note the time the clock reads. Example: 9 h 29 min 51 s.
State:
9 h 27 min 08 s
